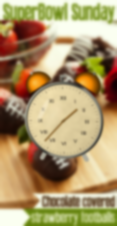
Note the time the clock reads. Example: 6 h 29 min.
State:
1 h 37 min
